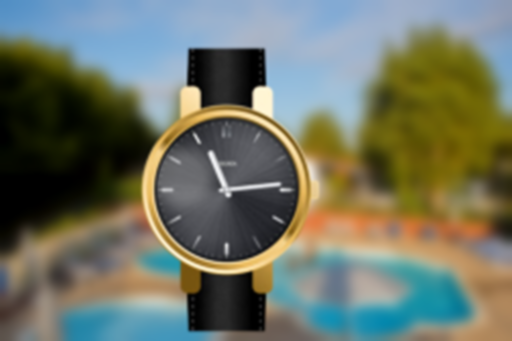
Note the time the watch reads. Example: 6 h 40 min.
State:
11 h 14 min
